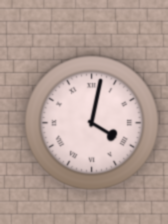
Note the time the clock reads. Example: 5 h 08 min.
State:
4 h 02 min
